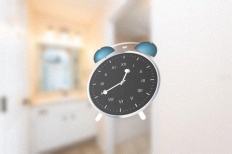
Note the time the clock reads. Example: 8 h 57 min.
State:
12 h 40 min
